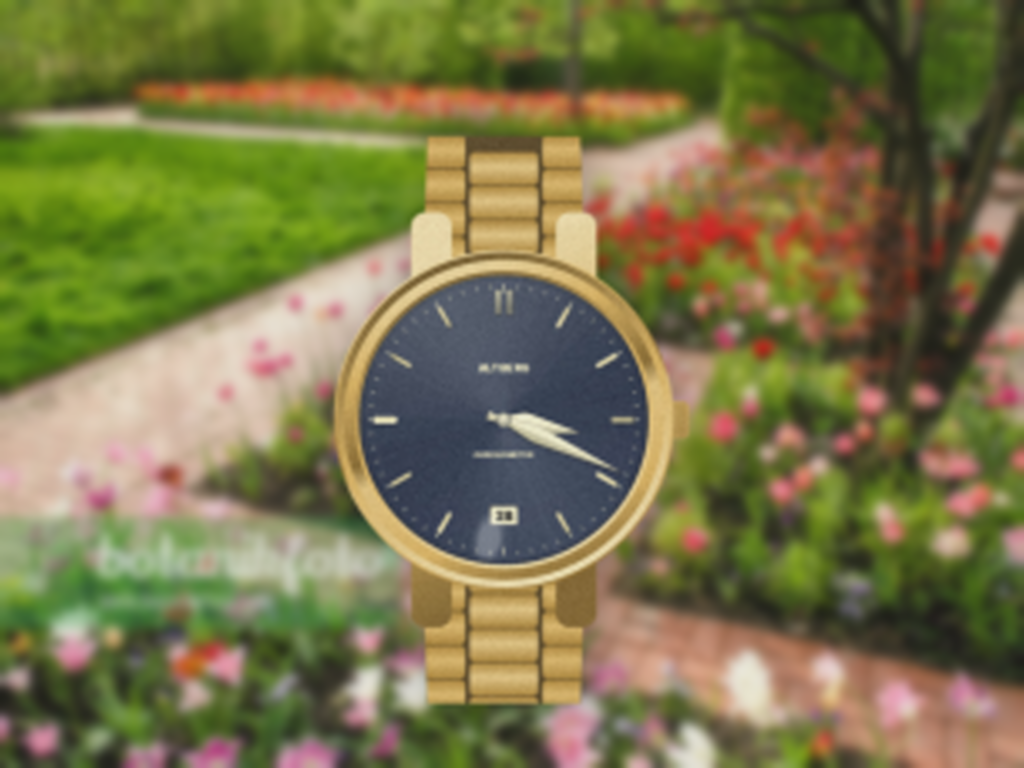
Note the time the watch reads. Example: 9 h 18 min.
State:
3 h 19 min
